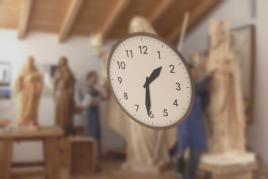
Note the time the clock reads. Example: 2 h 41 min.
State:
1 h 31 min
